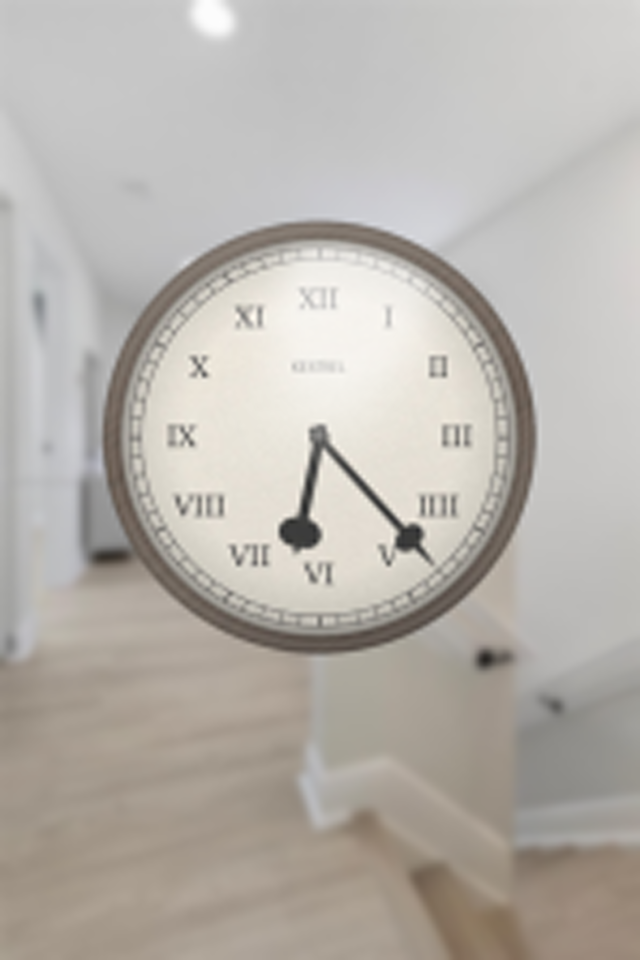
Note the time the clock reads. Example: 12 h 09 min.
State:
6 h 23 min
